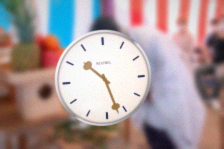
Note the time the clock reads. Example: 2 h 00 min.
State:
10 h 27 min
